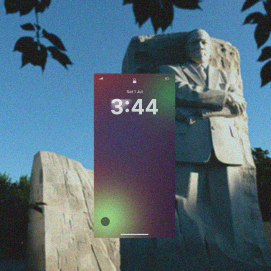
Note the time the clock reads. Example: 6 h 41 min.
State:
3 h 44 min
